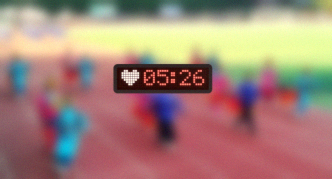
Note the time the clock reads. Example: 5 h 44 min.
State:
5 h 26 min
